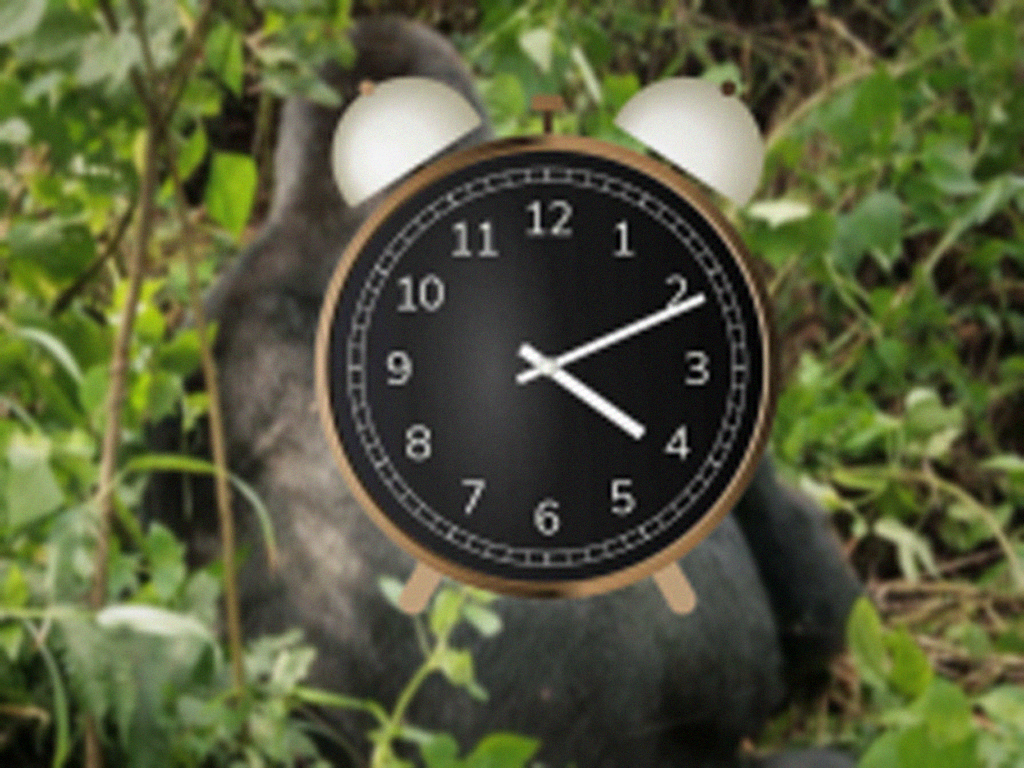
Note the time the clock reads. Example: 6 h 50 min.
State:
4 h 11 min
